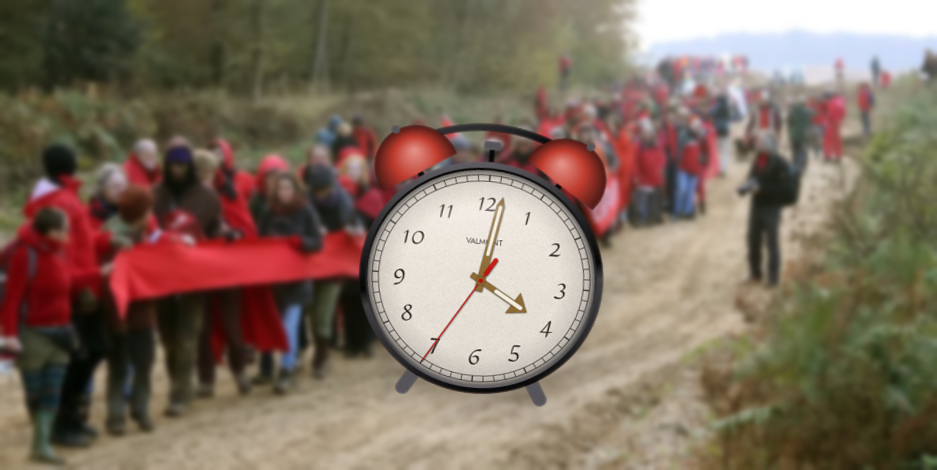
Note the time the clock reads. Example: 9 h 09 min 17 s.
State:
4 h 01 min 35 s
